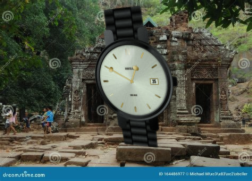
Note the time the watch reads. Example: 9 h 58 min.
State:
12 h 50 min
